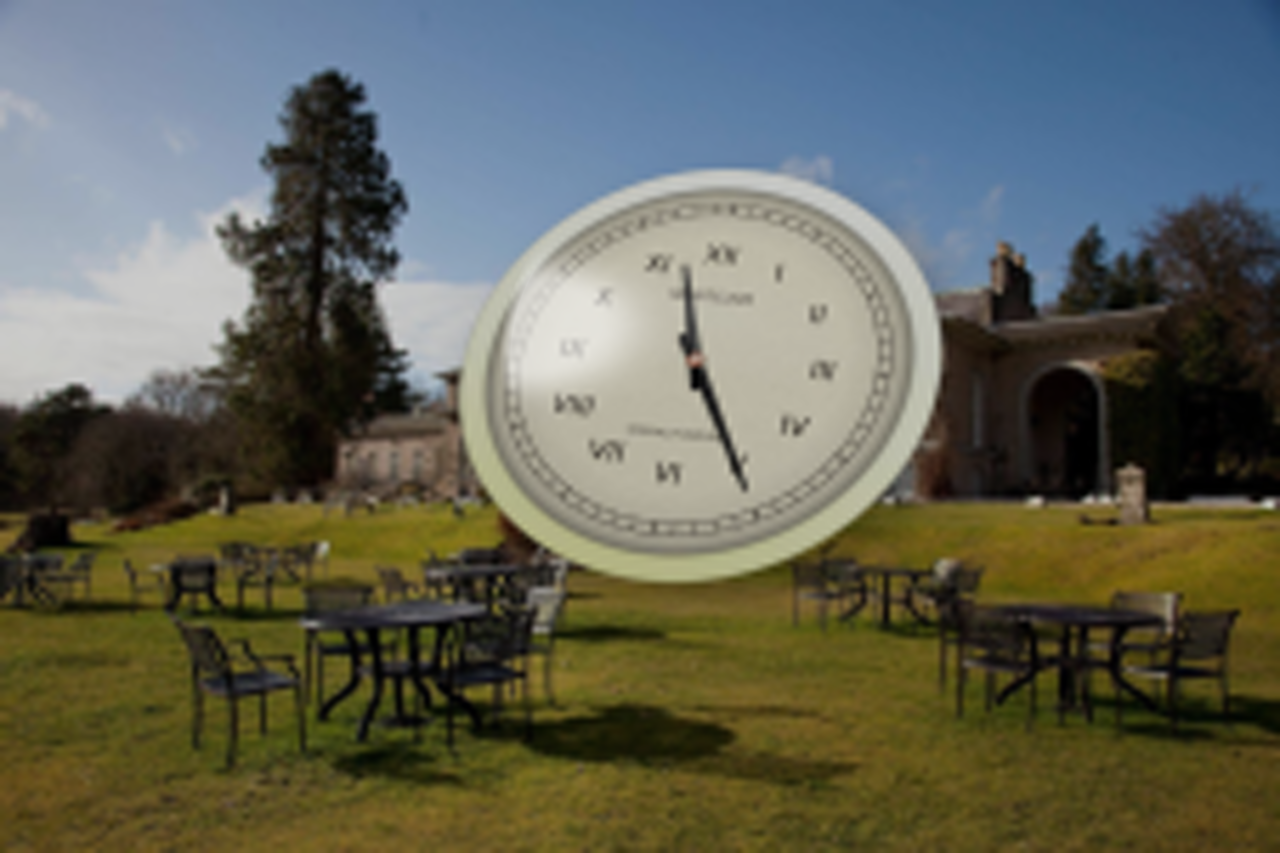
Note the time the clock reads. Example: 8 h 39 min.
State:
11 h 25 min
